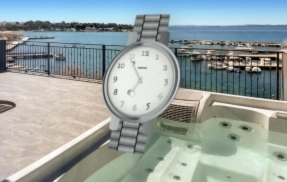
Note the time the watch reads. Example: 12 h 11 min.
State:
6 h 54 min
